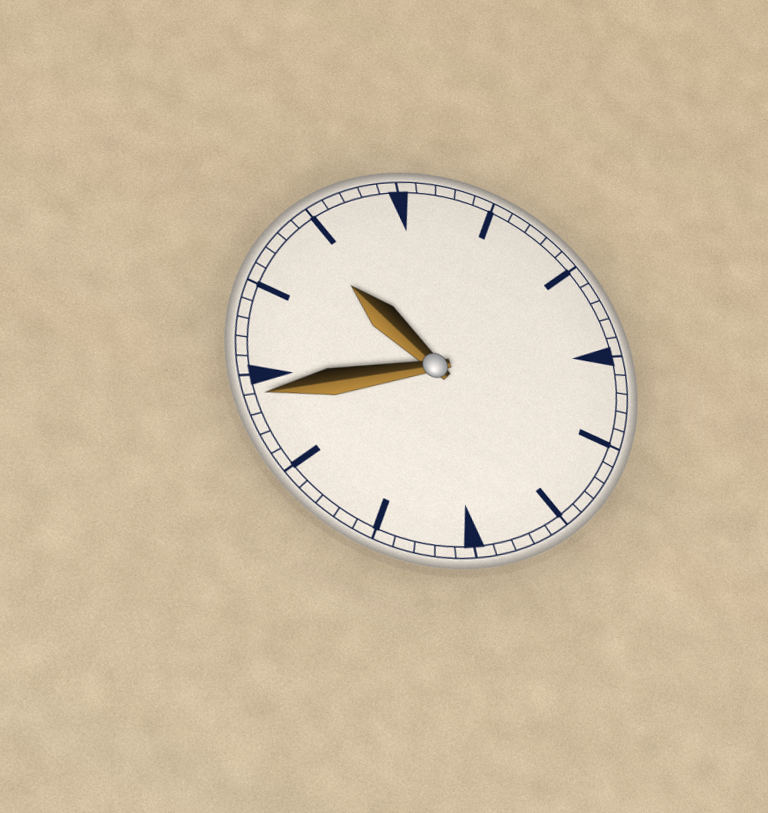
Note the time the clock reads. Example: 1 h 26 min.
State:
10 h 44 min
